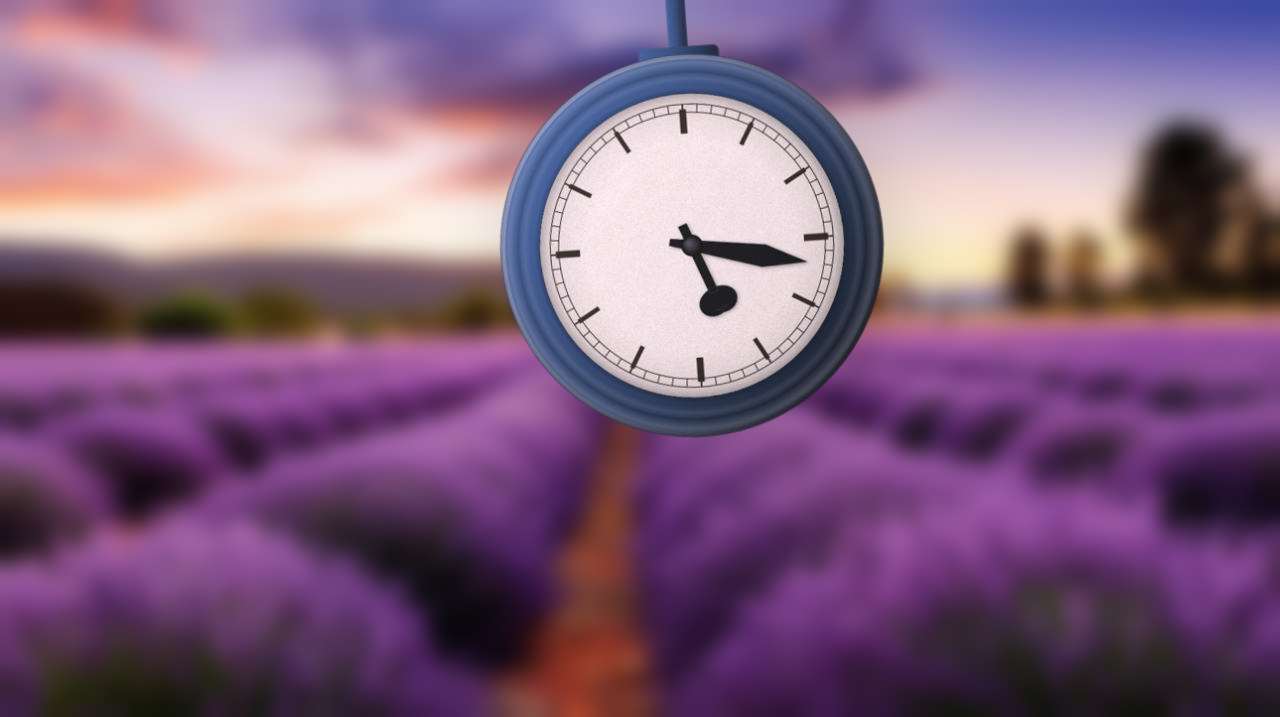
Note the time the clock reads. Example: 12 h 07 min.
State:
5 h 17 min
